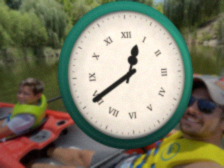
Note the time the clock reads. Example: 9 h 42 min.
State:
12 h 40 min
